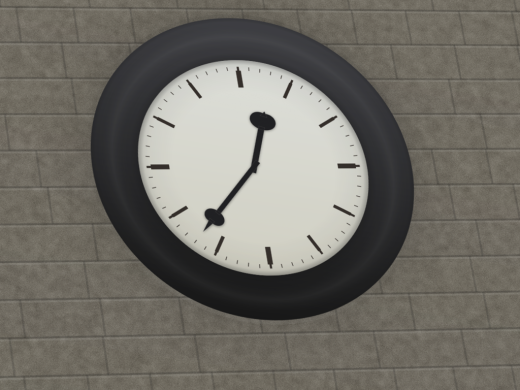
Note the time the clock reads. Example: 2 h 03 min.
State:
12 h 37 min
